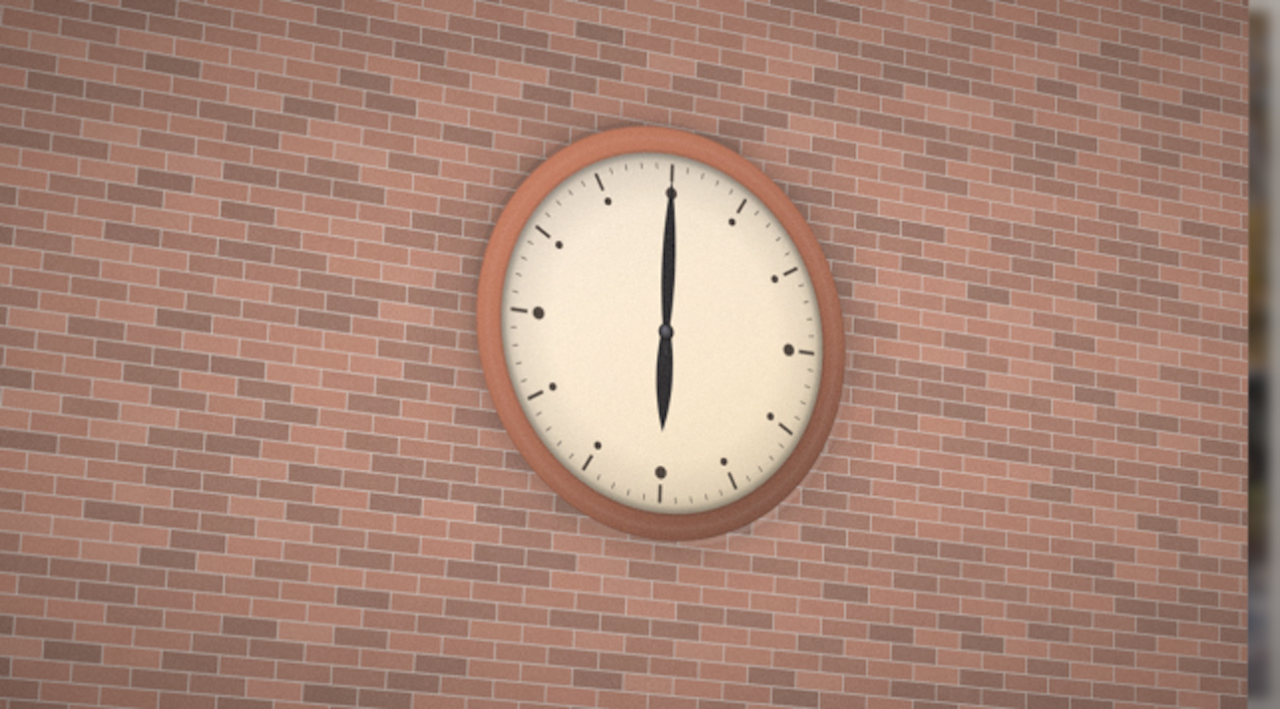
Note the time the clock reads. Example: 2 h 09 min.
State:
6 h 00 min
